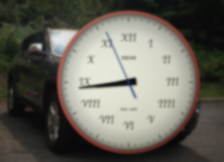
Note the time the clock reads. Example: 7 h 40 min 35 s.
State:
8 h 43 min 56 s
